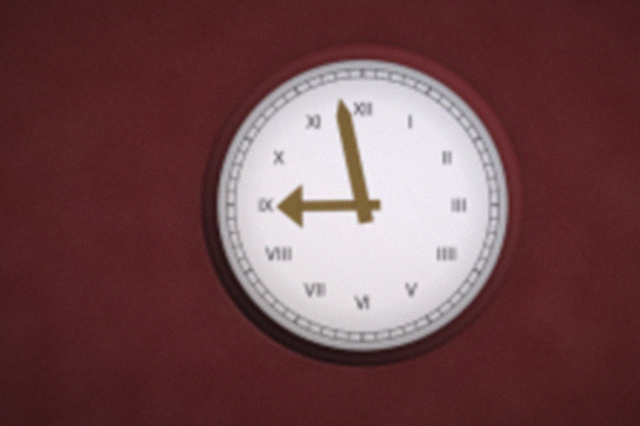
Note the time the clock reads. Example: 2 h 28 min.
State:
8 h 58 min
